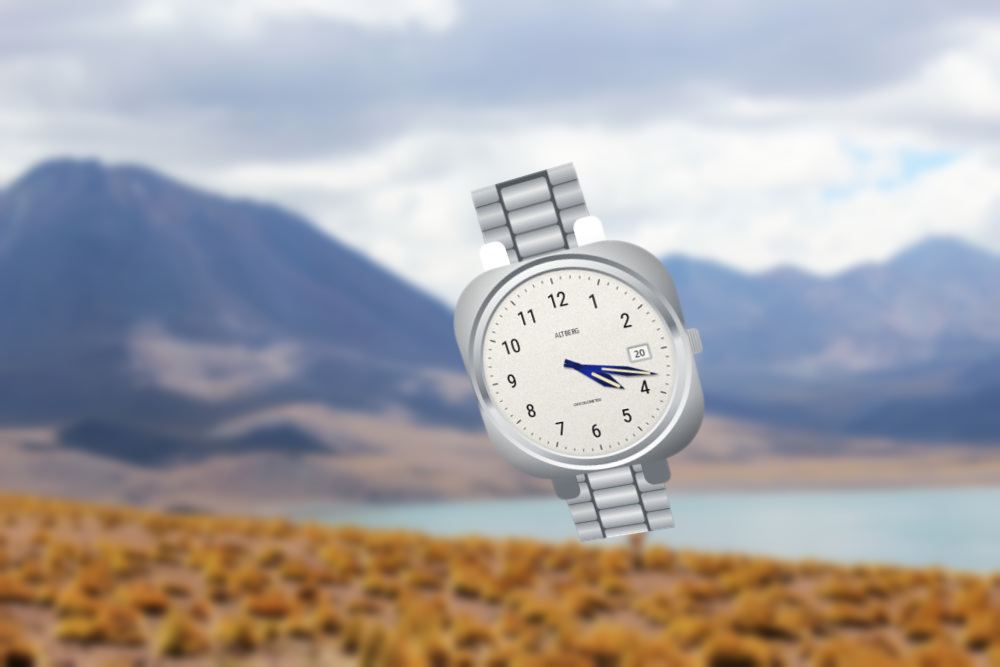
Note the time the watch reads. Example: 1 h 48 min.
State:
4 h 18 min
